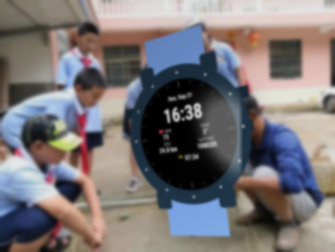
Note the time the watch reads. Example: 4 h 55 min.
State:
16 h 38 min
